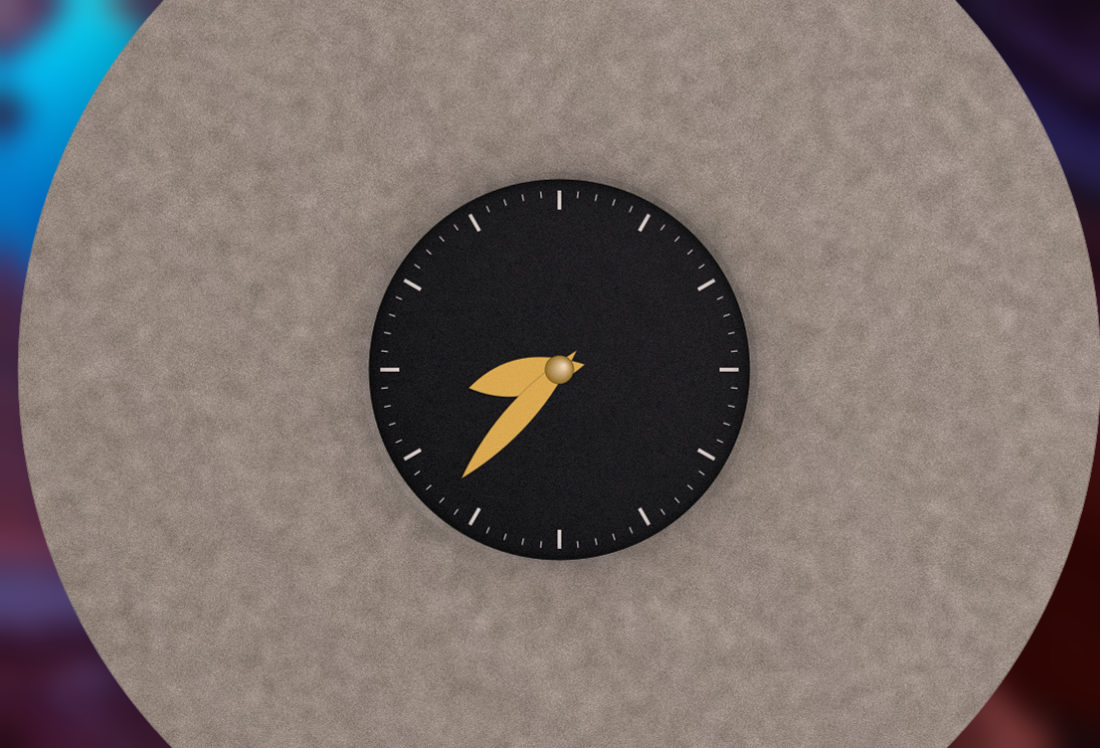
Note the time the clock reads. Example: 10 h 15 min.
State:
8 h 37 min
